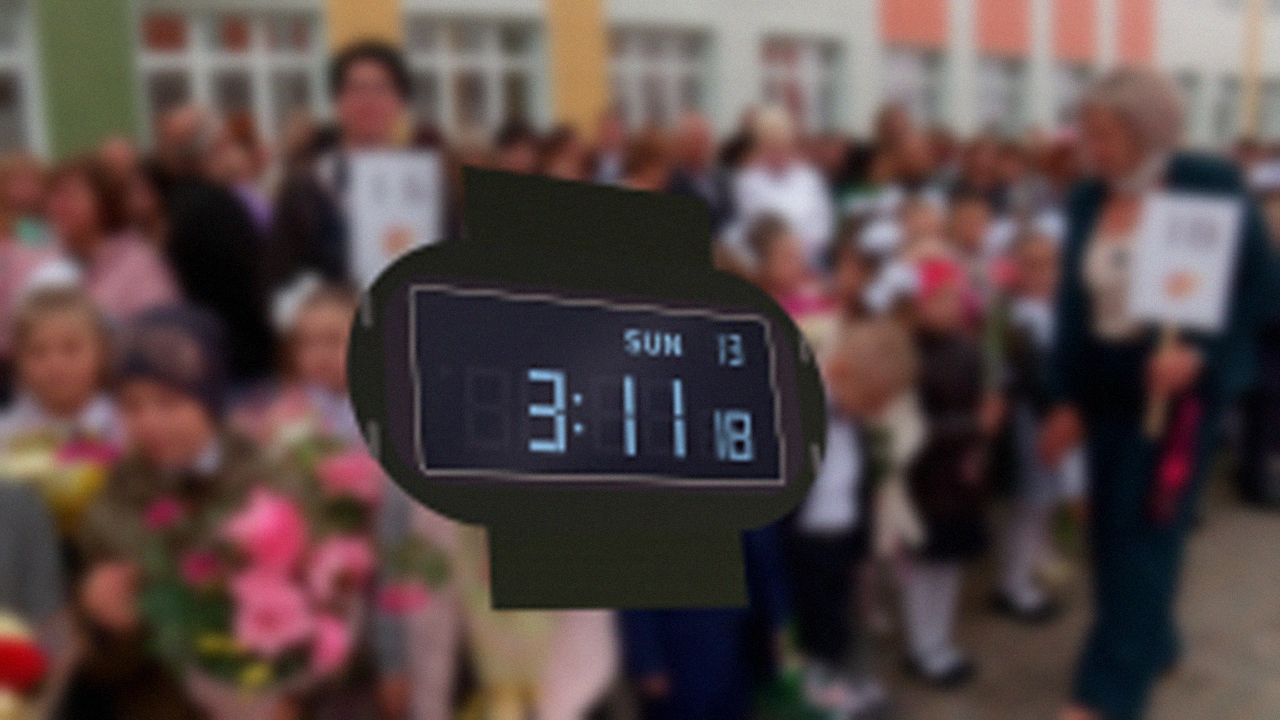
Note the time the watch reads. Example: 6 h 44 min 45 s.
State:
3 h 11 min 18 s
